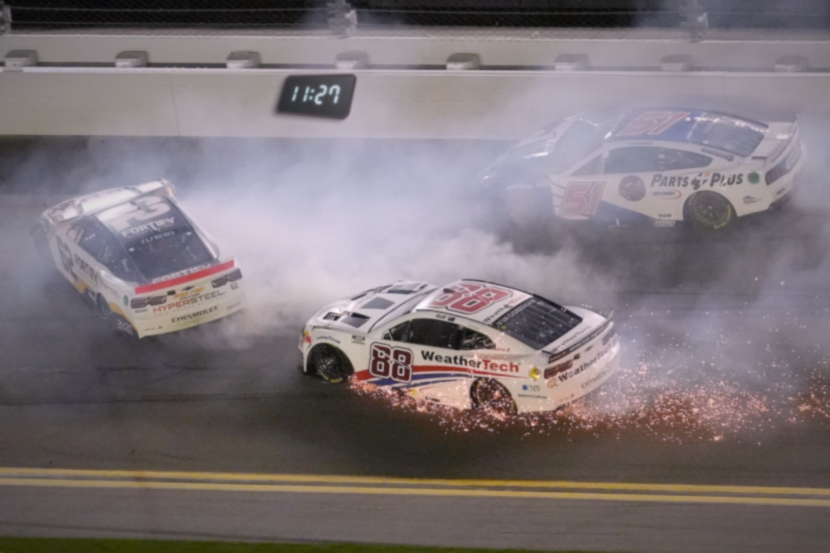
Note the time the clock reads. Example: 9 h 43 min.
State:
11 h 27 min
